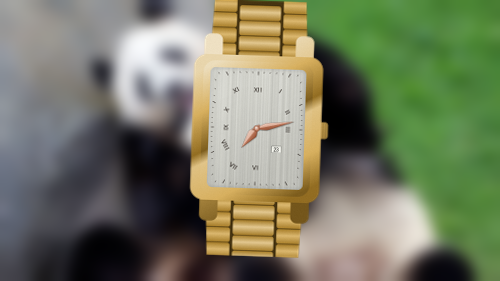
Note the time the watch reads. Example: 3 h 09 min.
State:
7 h 13 min
